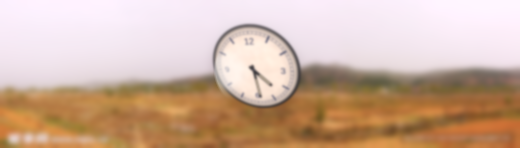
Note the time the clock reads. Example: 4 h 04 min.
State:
4 h 29 min
